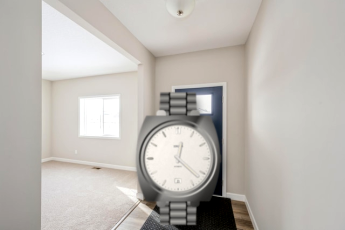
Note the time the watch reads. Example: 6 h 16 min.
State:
12 h 22 min
